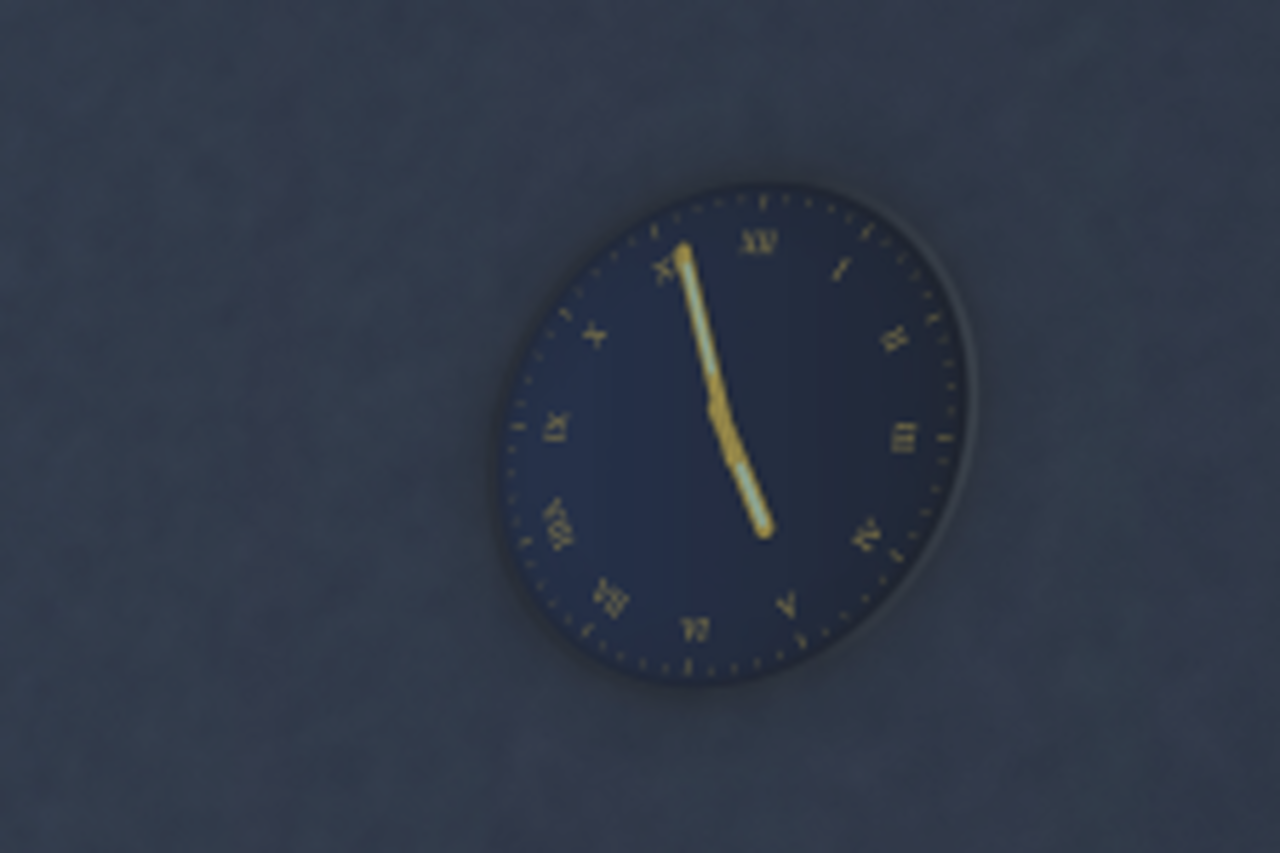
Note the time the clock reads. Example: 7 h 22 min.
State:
4 h 56 min
